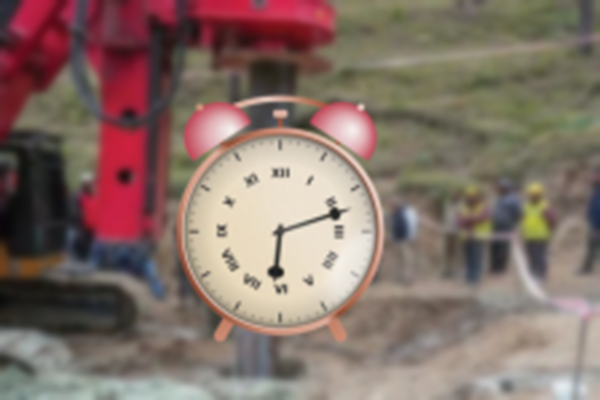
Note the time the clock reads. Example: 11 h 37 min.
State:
6 h 12 min
